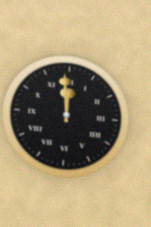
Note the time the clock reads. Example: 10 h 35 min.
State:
11 h 59 min
